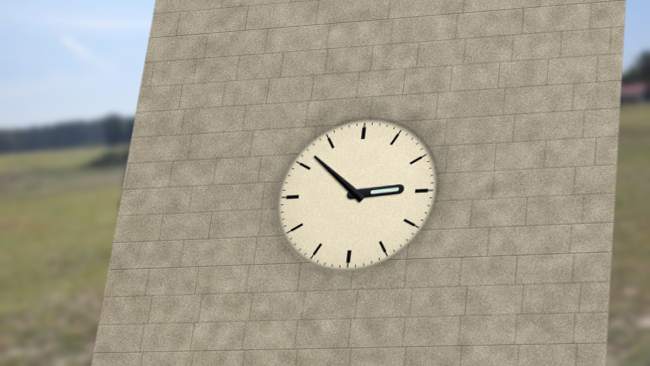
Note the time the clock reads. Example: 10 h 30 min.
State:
2 h 52 min
